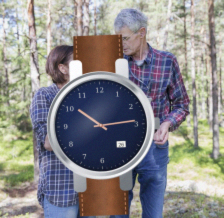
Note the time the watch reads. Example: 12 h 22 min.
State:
10 h 14 min
